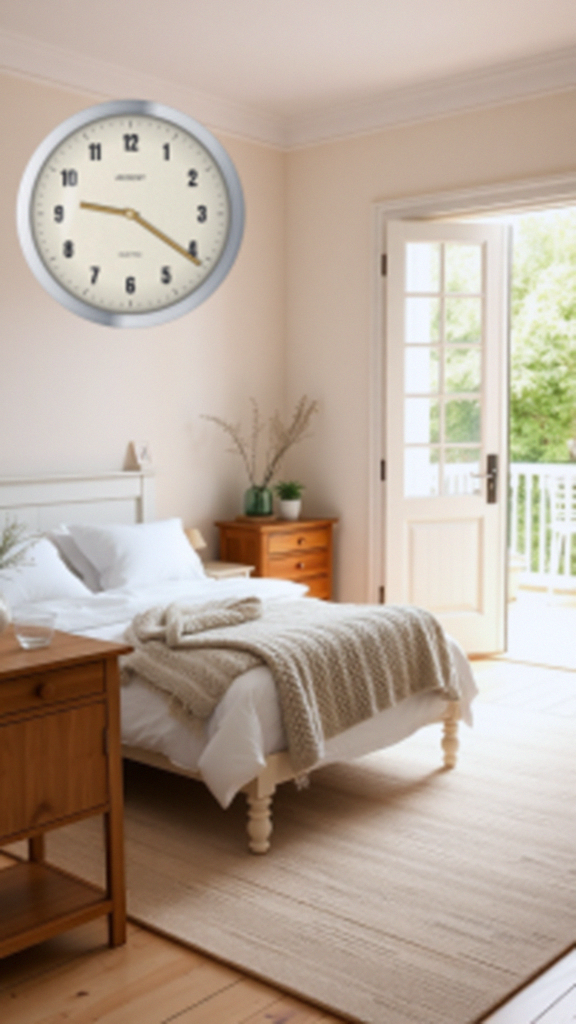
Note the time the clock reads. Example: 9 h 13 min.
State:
9 h 21 min
